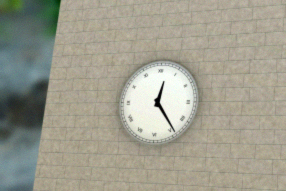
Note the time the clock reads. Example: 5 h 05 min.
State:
12 h 24 min
